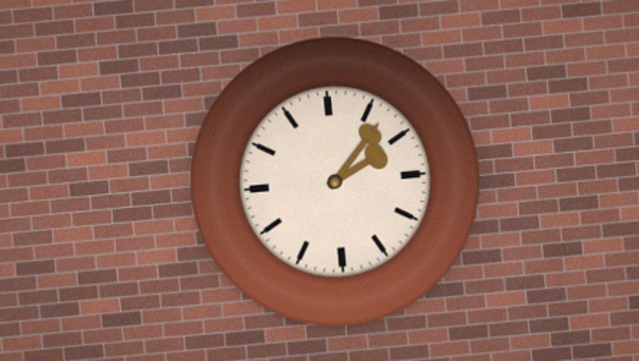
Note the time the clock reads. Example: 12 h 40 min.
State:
2 h 07 min
